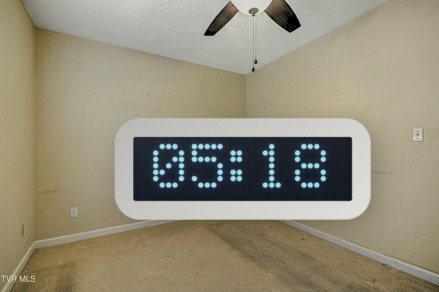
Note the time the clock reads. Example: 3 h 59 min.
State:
5 h 18 min
